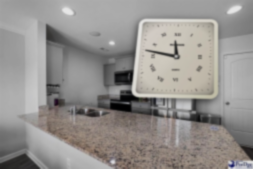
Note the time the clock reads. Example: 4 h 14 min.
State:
11 h 47 min
